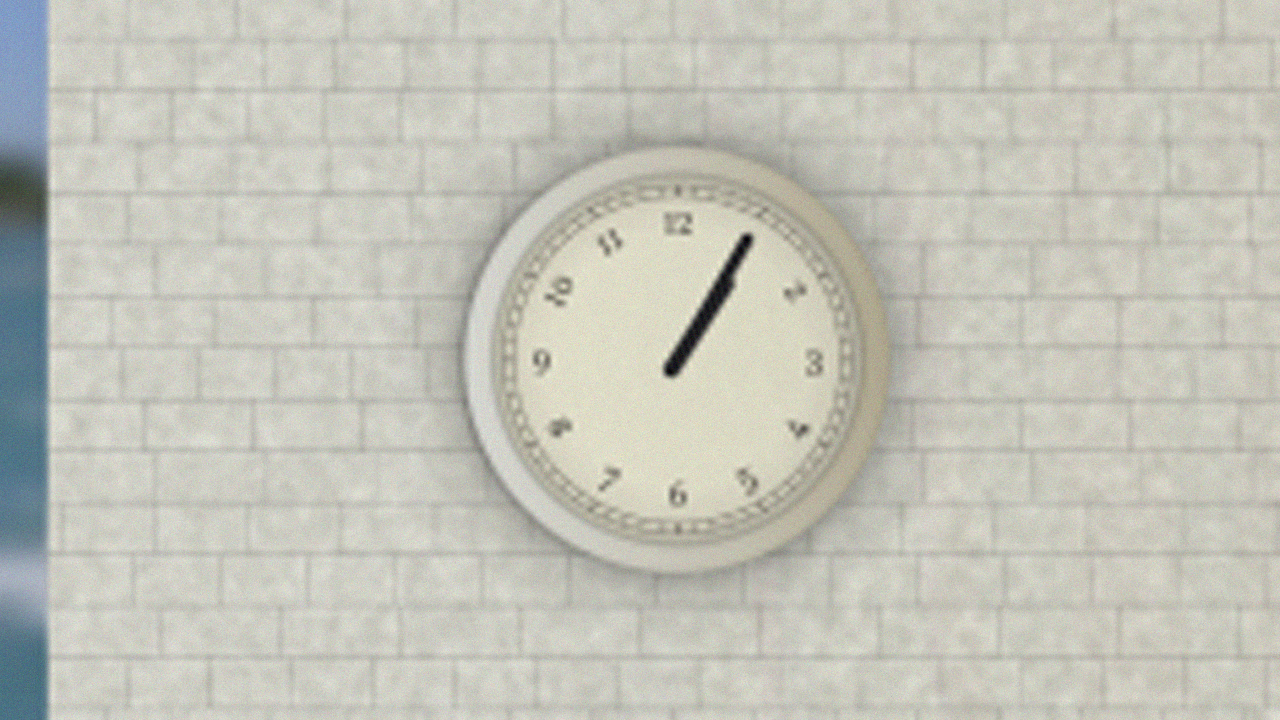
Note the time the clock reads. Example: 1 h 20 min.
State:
1 h 05 min
